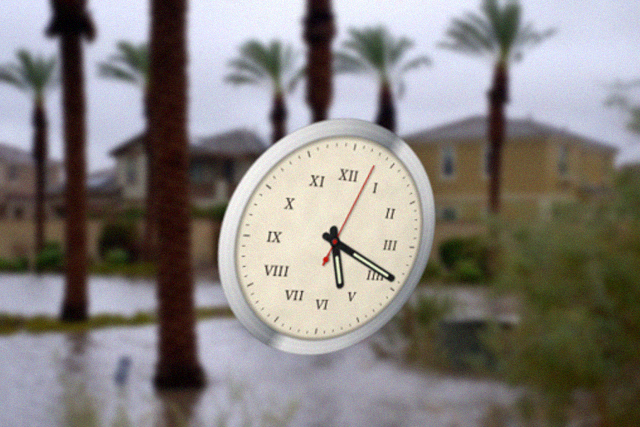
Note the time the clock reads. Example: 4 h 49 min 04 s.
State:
5 h 19 min 03 s
